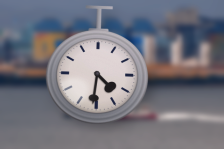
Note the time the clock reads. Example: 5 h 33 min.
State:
4 h 31 min
